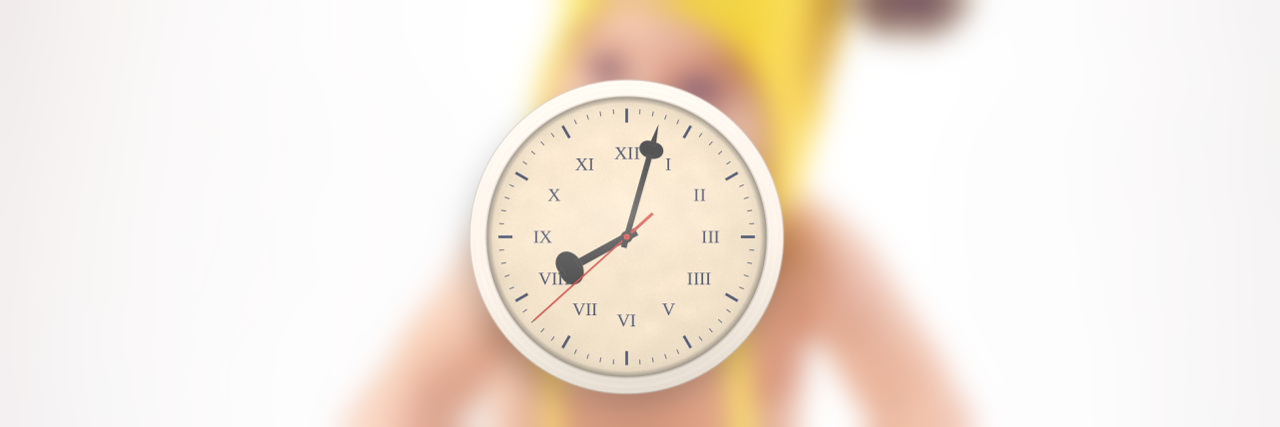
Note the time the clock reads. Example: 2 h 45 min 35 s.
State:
8 h 02 min 38 s
